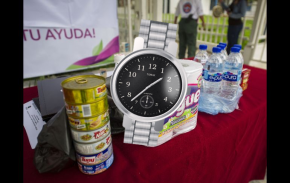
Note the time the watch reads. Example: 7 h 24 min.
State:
1 h 37 min
